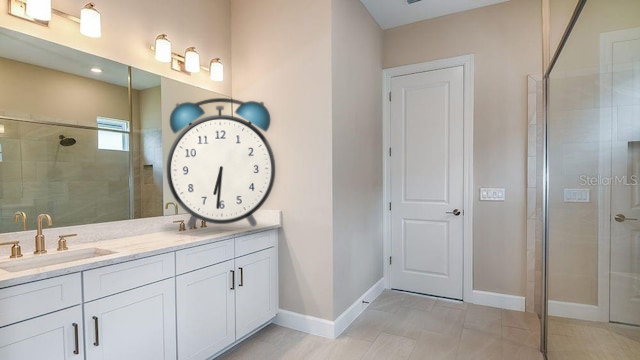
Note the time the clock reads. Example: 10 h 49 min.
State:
6 h 31 min
